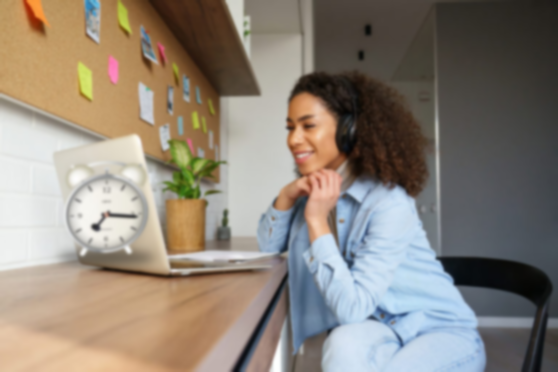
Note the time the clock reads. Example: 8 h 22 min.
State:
7 h 16 min
